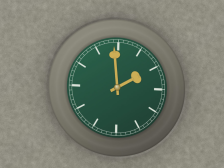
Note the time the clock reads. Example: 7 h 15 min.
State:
1 h 59 min
